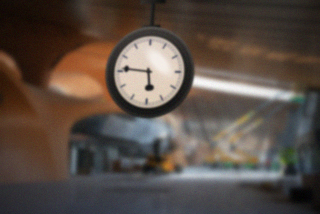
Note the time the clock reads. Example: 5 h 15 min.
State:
5 h 46 min
